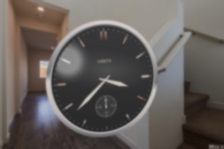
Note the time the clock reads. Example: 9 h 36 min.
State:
3 h 38 min
